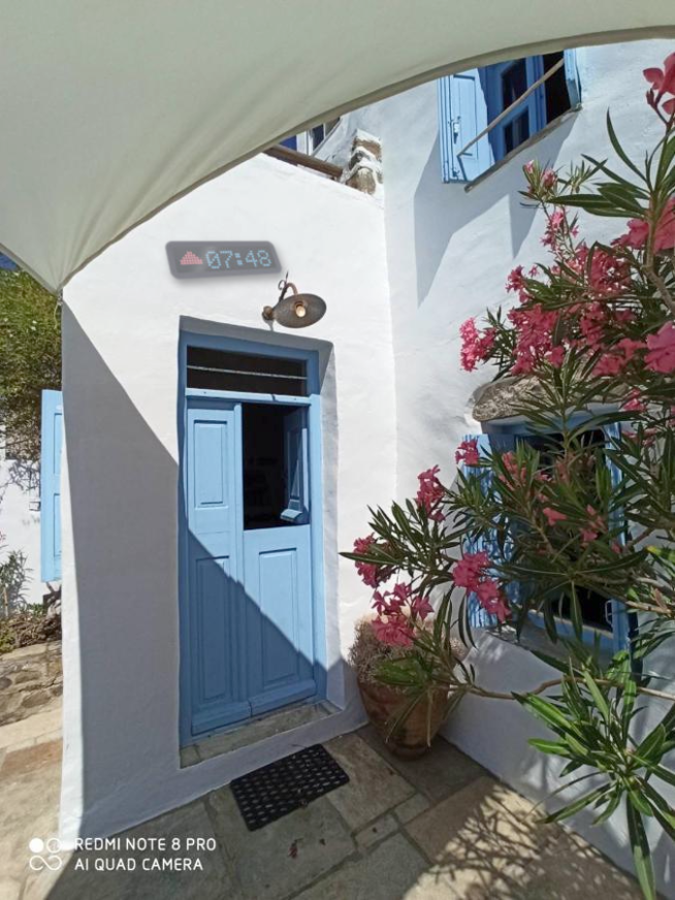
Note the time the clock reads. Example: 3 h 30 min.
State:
7 h 48 min
